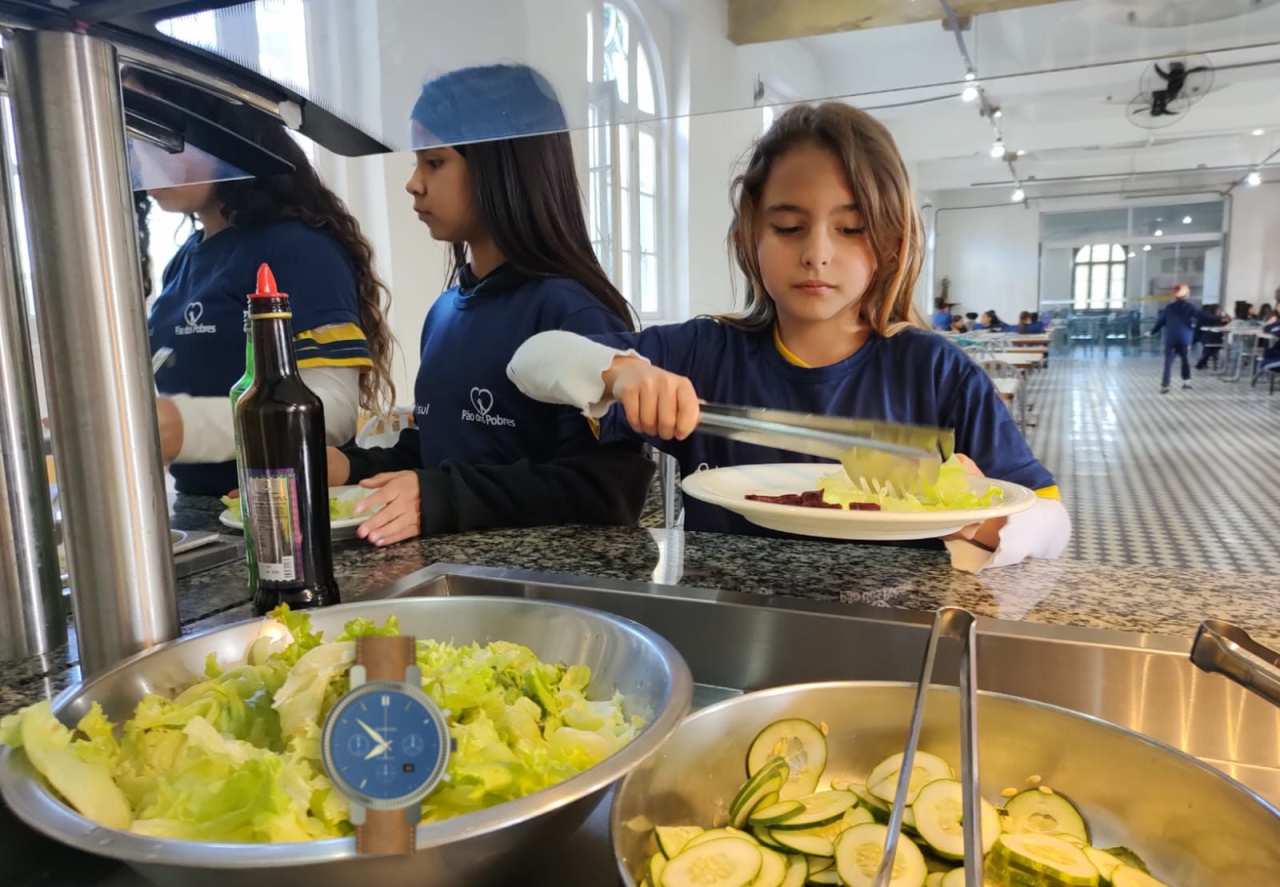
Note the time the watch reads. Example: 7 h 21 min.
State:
7 h 52 min
